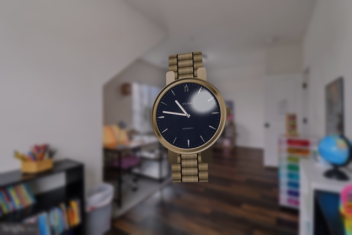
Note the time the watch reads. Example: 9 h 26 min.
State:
10 h 47 min
